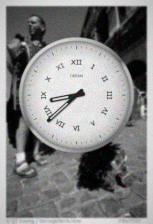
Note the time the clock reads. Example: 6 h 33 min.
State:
8 h 38 min
